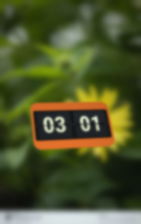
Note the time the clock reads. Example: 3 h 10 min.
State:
3 h 01 min
